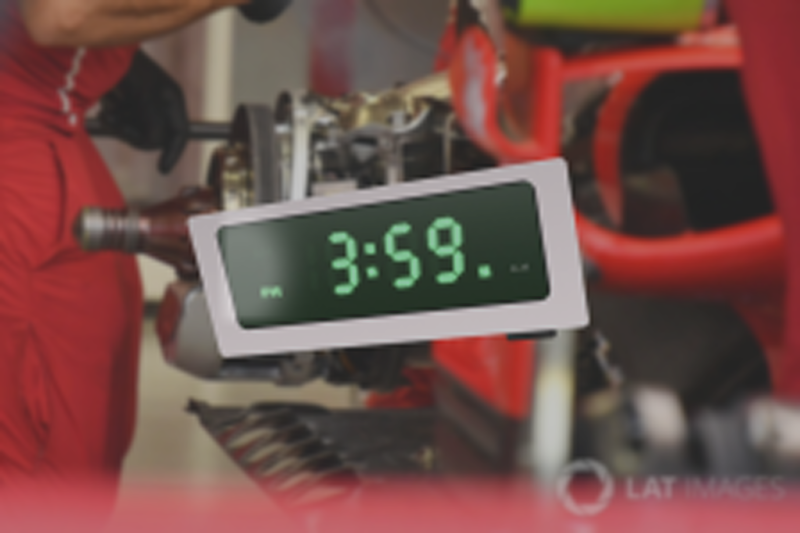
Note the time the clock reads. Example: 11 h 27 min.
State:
3 h 59 min
